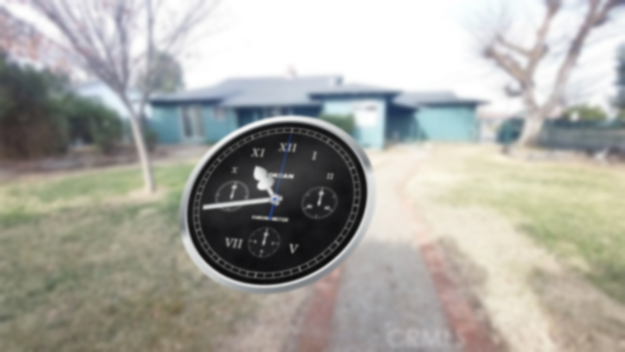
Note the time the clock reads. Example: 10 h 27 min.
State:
10 h 43 min
